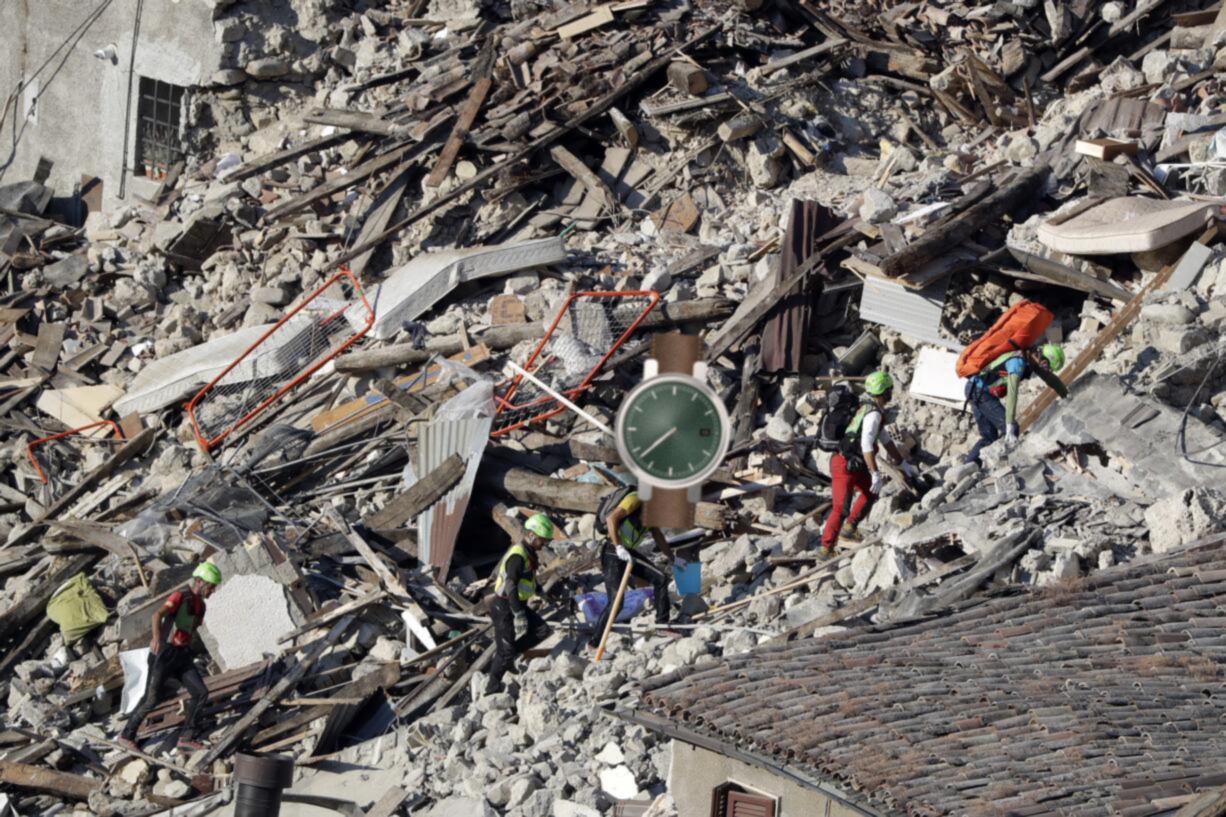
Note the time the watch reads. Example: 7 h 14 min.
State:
7 h 38 min
